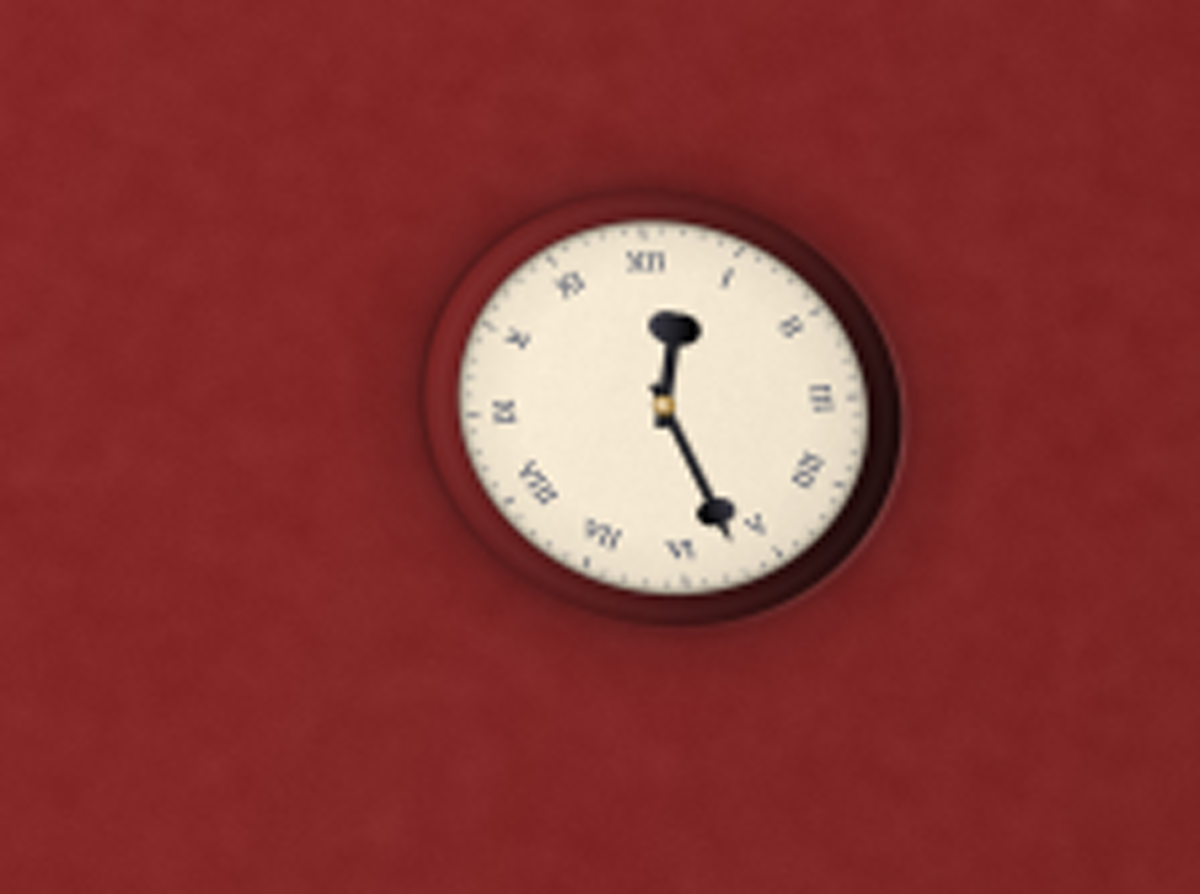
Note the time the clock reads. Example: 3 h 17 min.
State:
12 h 27 min
